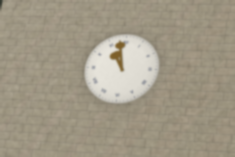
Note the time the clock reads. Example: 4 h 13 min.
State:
10 h 58 min
